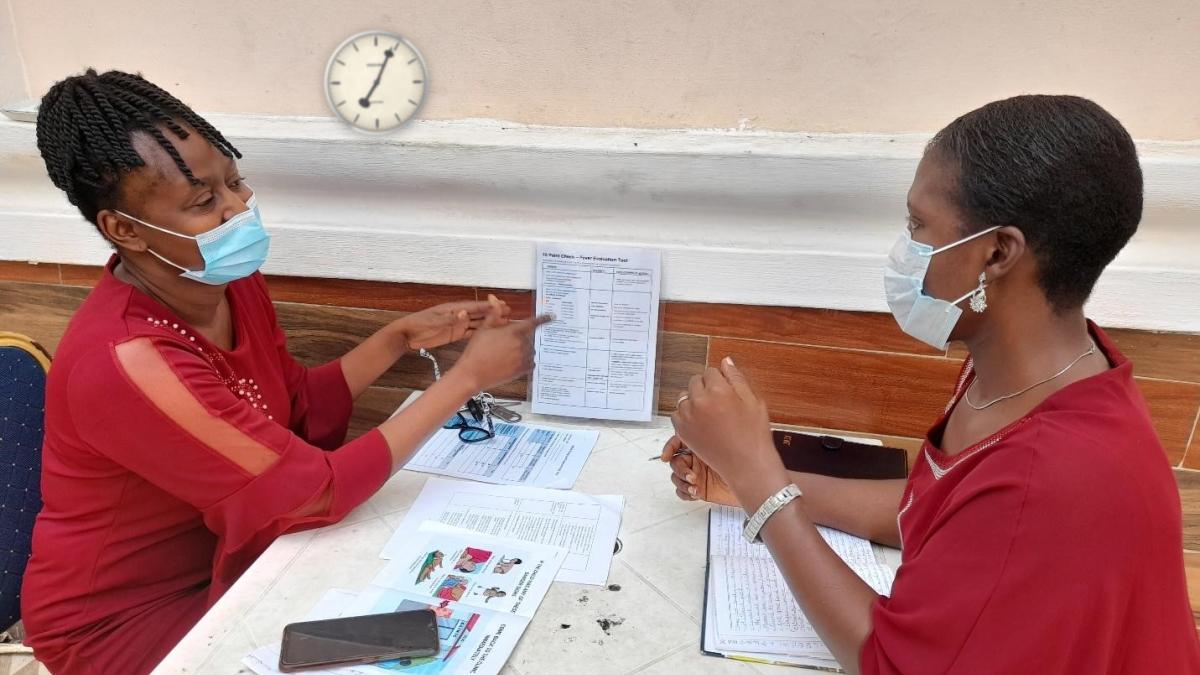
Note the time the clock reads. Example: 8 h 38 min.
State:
7 h 04 min
